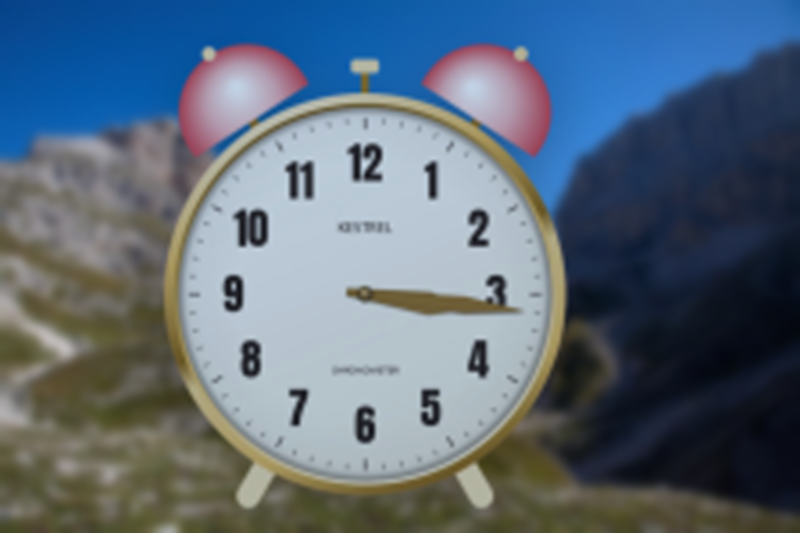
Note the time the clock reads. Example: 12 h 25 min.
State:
3 h 16 min
